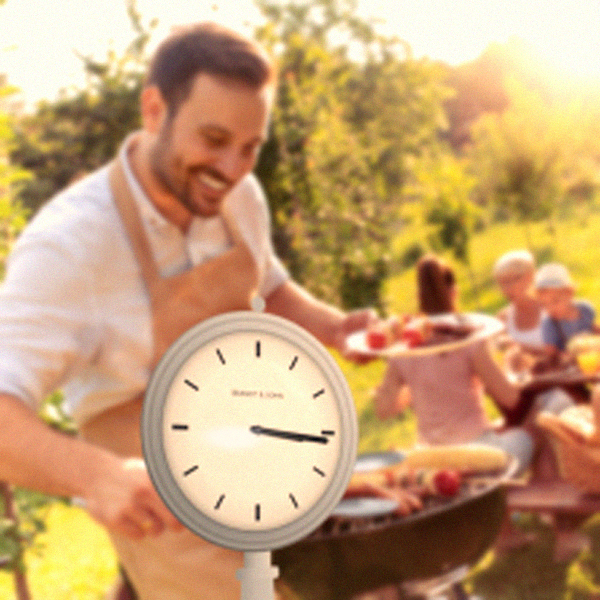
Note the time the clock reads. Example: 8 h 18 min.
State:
3 h 16 min
